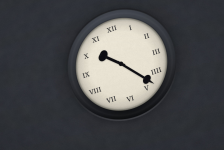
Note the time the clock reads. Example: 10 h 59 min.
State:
10 h 23 min
